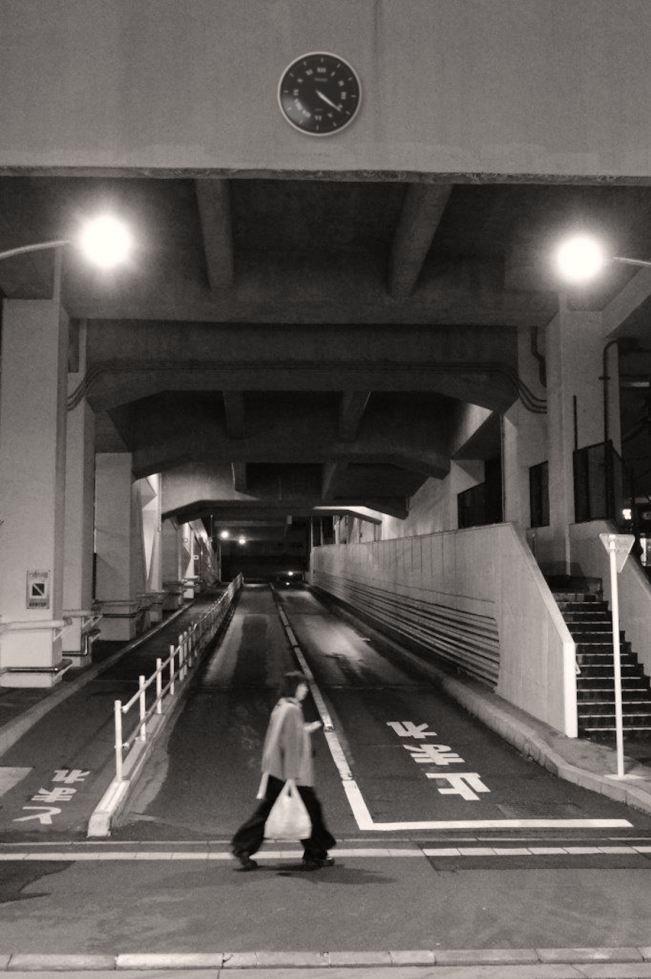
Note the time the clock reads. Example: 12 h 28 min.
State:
4 h 21 min
